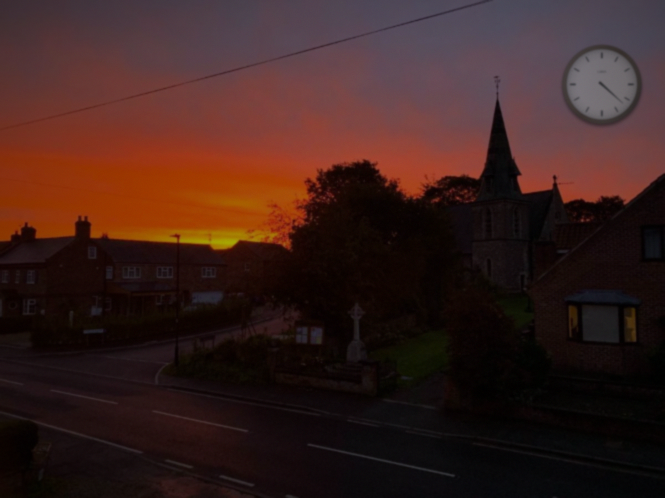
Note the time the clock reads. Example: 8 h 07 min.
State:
4 h 22 min
